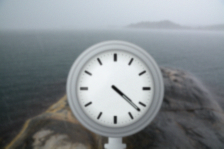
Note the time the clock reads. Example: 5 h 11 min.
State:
4 h 22 min
